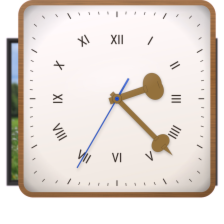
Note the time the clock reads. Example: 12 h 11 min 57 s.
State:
2 h 22 min 35 s
